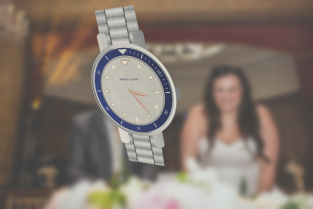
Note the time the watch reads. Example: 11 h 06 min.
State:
3 h 24 min
